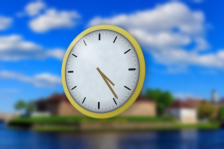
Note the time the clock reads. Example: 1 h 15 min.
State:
4 h 24 min
